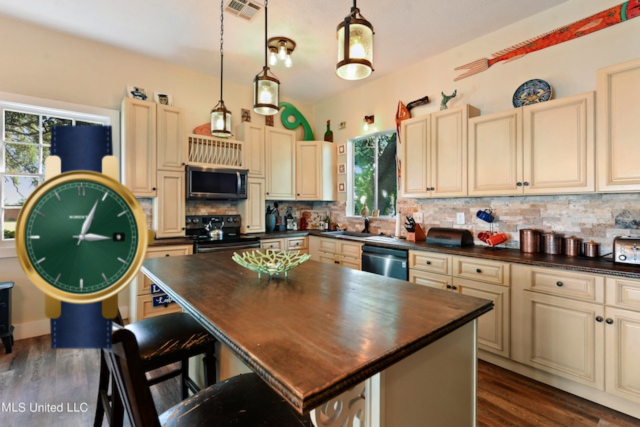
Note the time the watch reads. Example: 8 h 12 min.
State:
3 h 04 min
